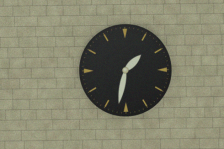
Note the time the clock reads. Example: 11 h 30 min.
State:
1 h 32 min
